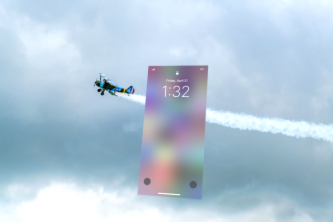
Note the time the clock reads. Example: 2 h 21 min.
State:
1 h 32 min
